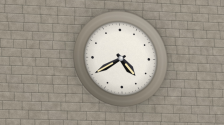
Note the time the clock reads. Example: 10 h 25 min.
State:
4 h 40 min
